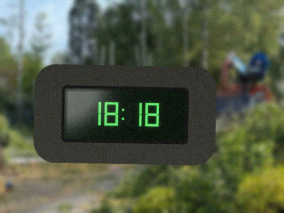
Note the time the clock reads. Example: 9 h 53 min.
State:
18 h 18 min
